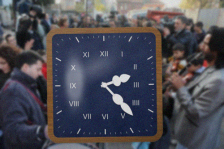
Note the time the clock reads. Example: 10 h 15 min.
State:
2 h 23 min
